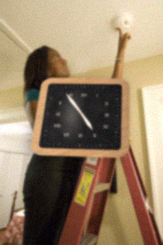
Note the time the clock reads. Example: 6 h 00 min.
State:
4 h 54 min
